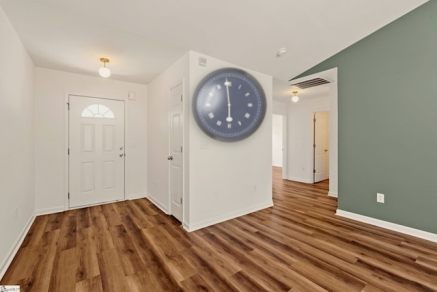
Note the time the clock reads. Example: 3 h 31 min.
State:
5 h 59 min
